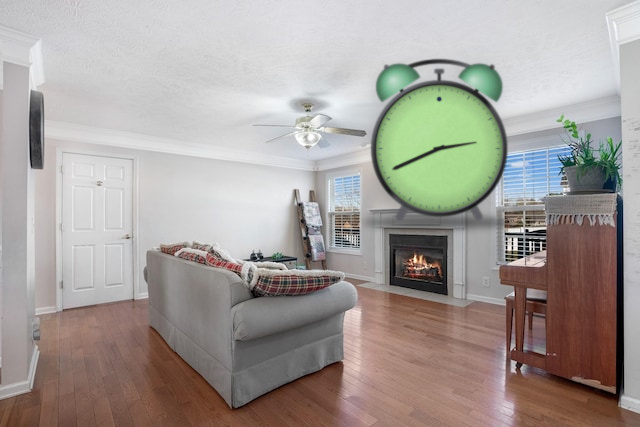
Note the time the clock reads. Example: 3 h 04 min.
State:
2 h 41 min
